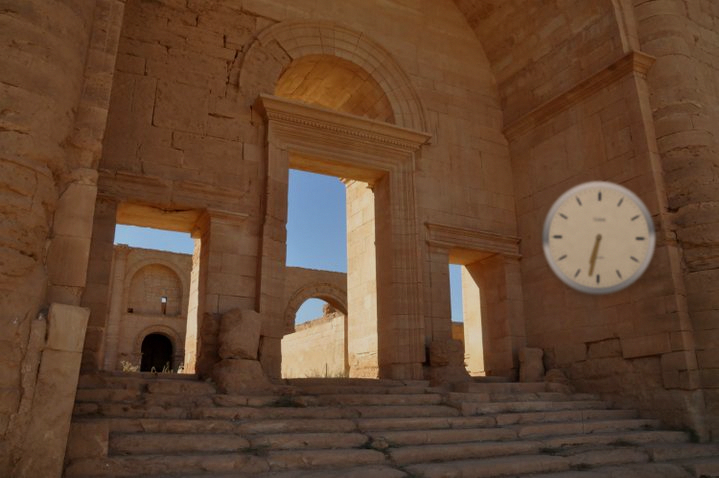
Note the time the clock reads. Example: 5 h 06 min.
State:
6 h 32 min
